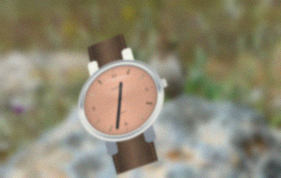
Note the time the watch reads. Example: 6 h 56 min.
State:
12 h 33 min
